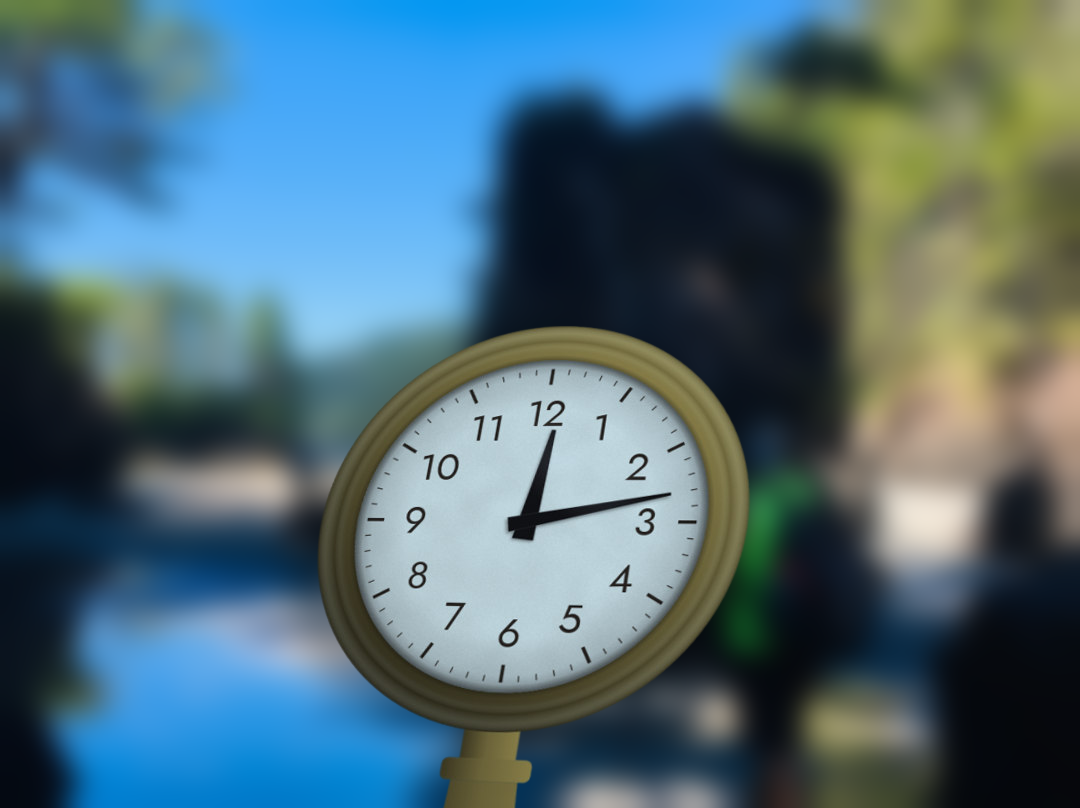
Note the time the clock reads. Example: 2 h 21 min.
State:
12 h 13 min
